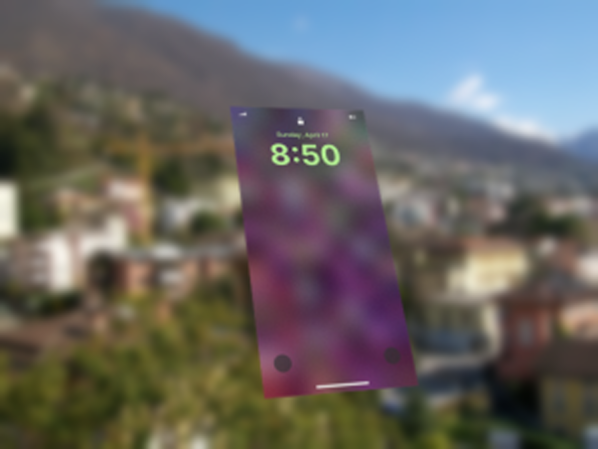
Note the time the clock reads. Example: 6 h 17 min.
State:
8 h 50 min
